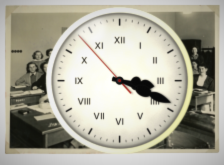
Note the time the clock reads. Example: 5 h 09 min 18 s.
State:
3 h 18 min 53 s
